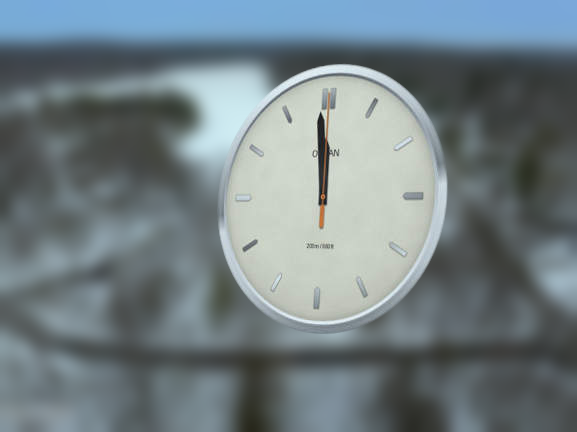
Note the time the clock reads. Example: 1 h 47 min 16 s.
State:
11 h 59 min 00 s
